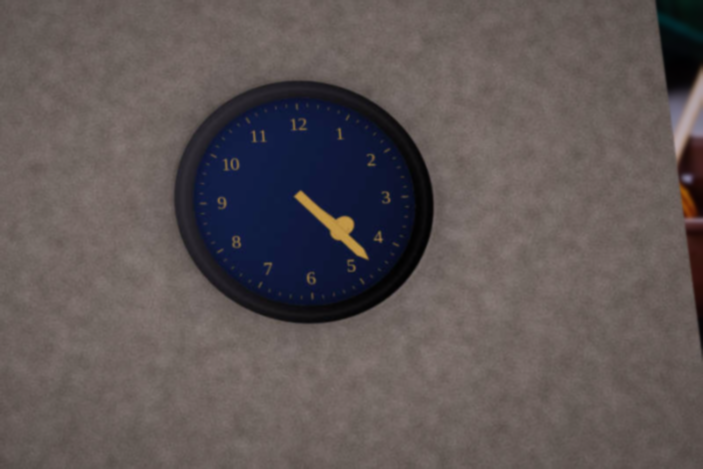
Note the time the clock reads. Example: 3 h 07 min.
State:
4 h 23 min
